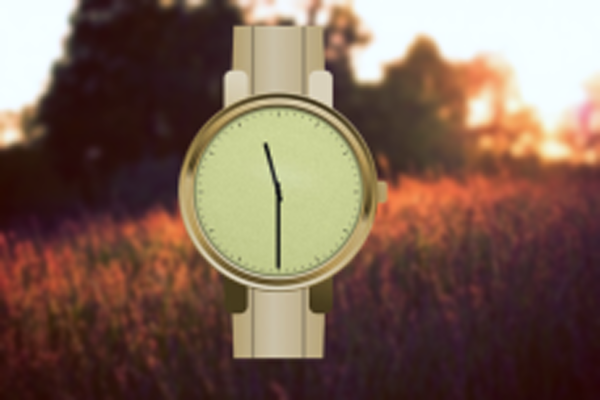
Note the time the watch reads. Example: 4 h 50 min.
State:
11 h 30 min
